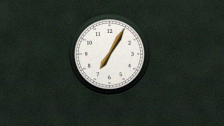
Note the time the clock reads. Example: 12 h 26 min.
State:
7 h 05 min
